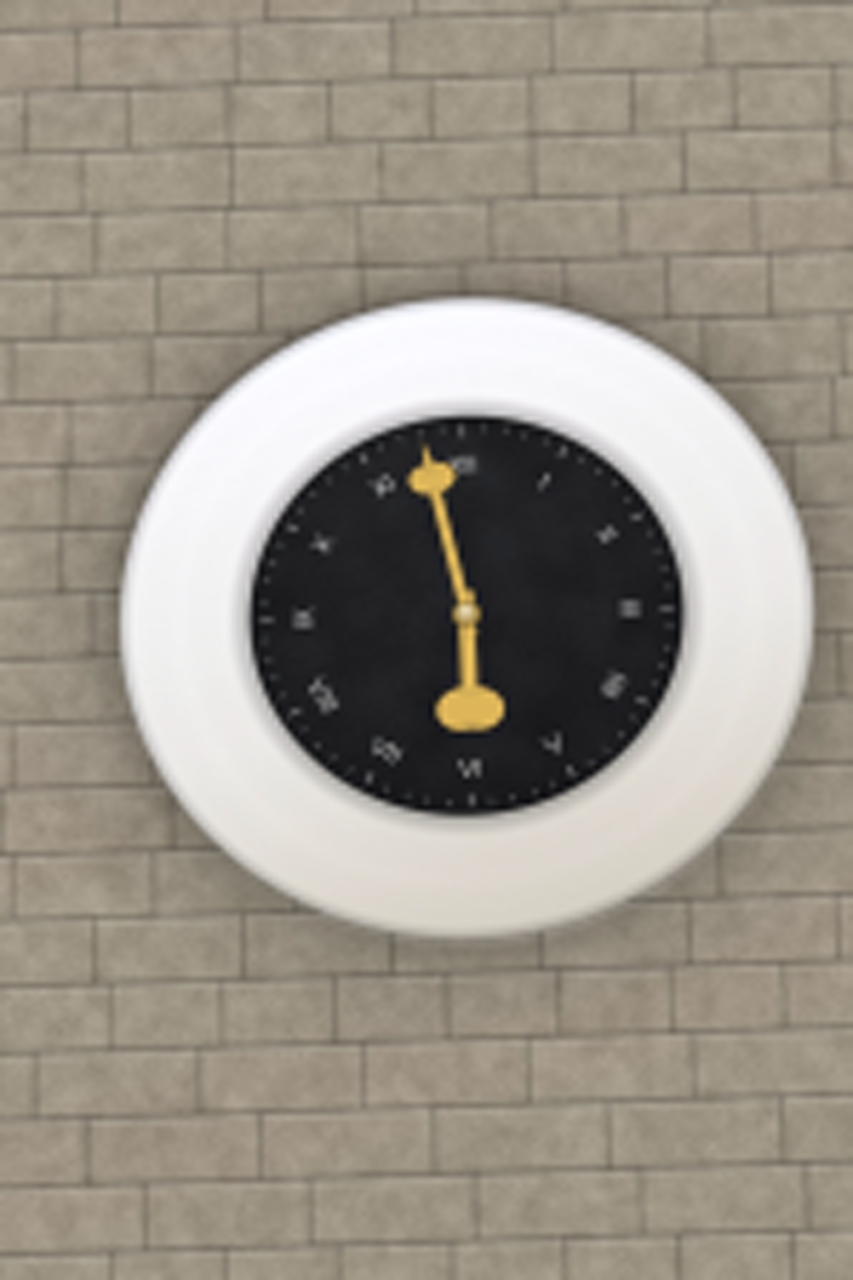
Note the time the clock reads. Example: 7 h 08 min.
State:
5 h 58 min
